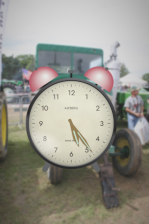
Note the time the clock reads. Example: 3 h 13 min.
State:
5 h 24 min
